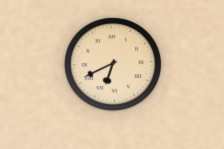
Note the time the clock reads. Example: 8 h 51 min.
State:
6 h 41 min
